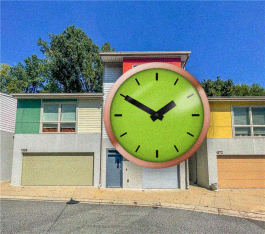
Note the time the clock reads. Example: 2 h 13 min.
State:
1 h 50 min
